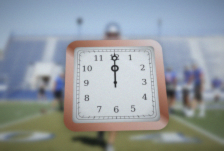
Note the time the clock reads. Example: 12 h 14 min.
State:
12 h 00 min
